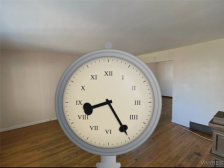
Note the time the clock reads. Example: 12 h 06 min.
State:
8 h 25 min
